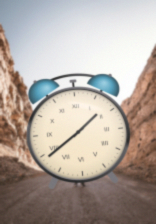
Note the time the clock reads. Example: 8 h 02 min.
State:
1 h 39 min
